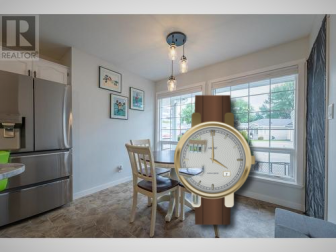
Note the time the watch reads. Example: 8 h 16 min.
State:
4 h 00 min
